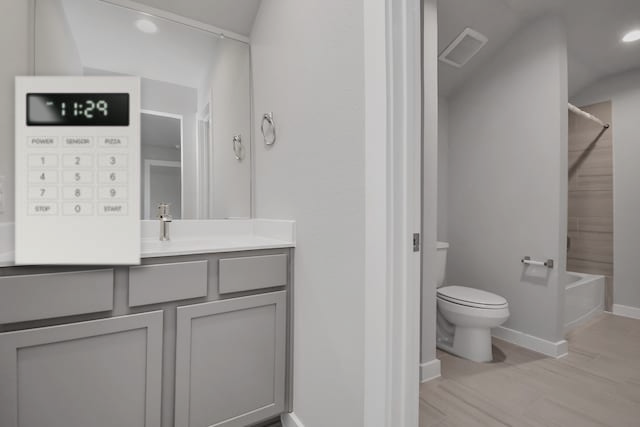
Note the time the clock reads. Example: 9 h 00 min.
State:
11 h 29 min
